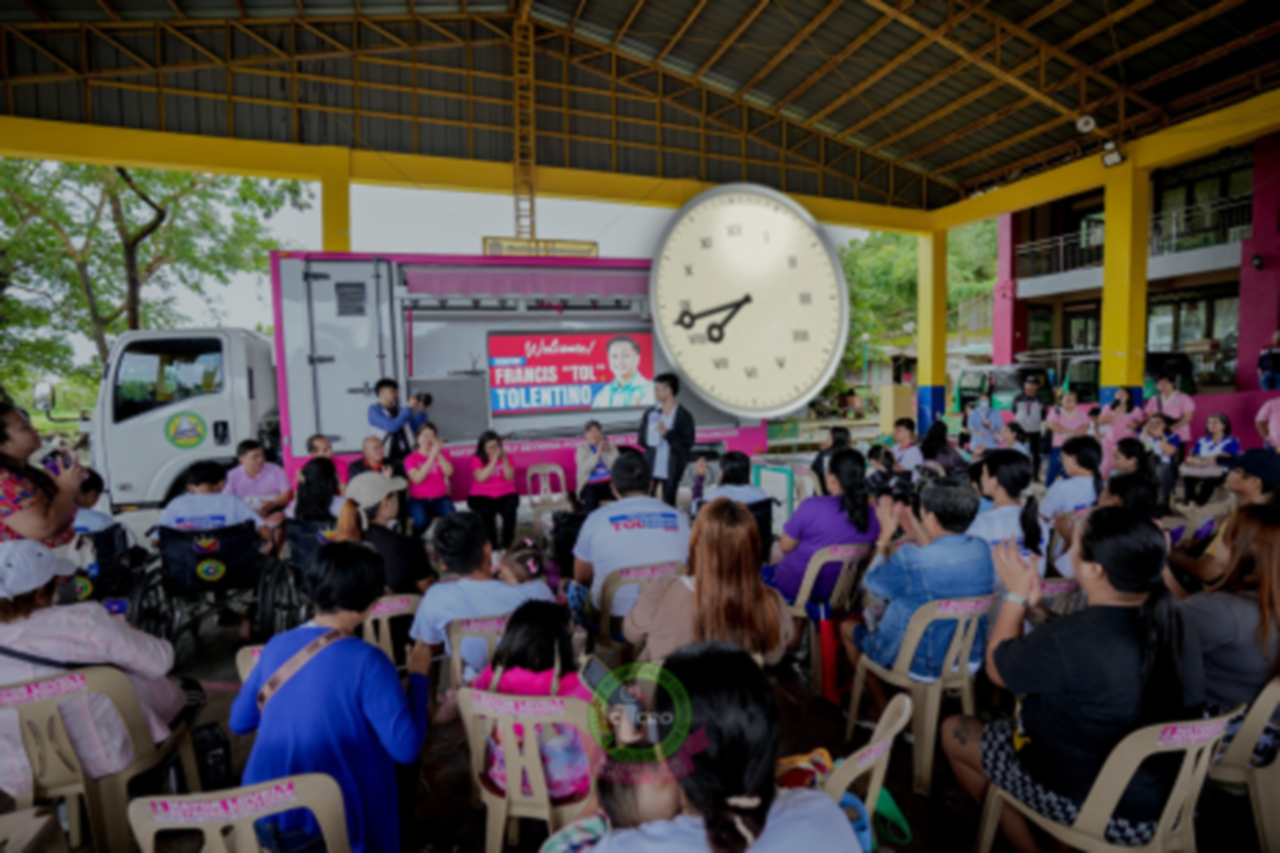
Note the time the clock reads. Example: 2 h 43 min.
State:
7 h 43 min
